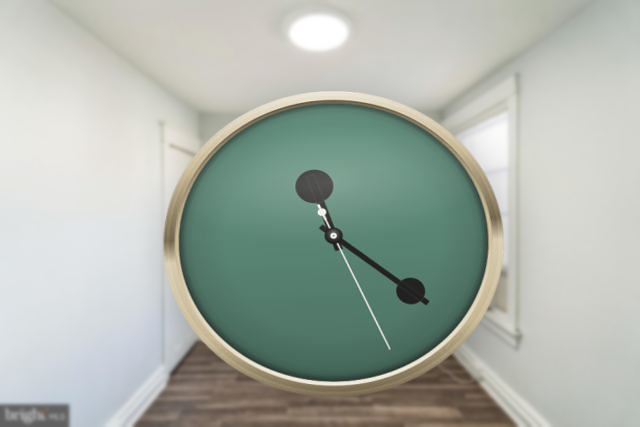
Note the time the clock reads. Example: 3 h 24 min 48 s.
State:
11 h 21 min 26 s
